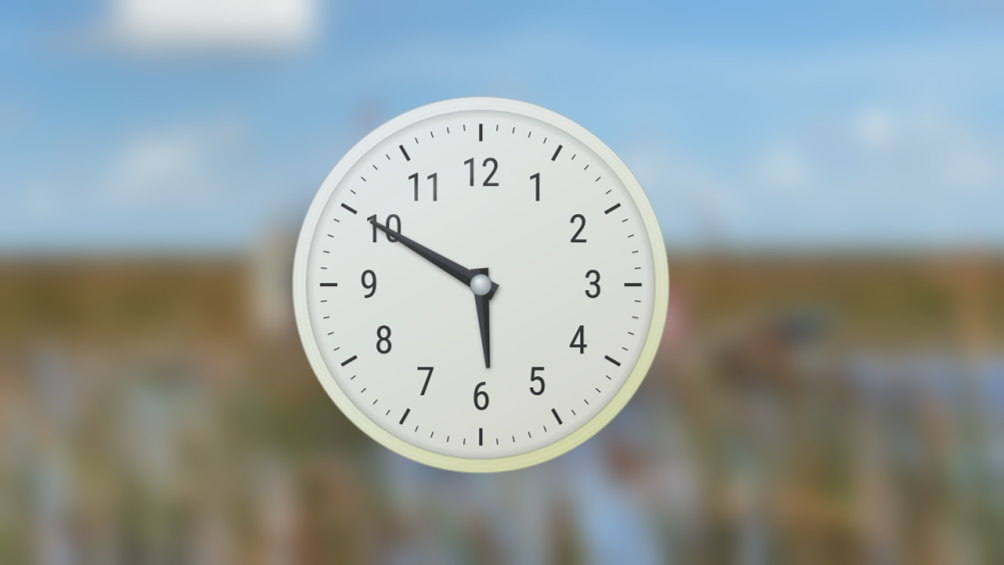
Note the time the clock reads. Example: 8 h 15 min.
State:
5 h 50 min
